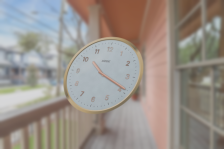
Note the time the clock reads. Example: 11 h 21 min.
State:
10 h 19 min
